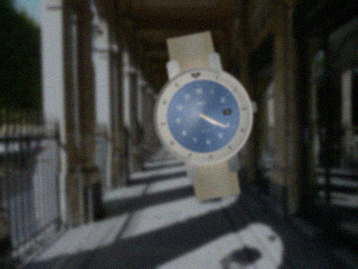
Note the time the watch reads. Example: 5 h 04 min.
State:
4 h 21 min
